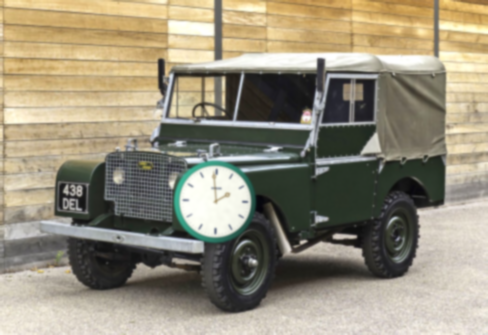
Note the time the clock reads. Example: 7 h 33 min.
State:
1 h 59 min
